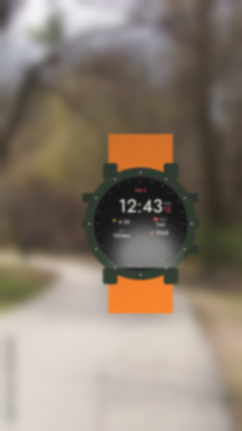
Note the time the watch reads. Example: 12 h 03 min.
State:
12 h 43 min
